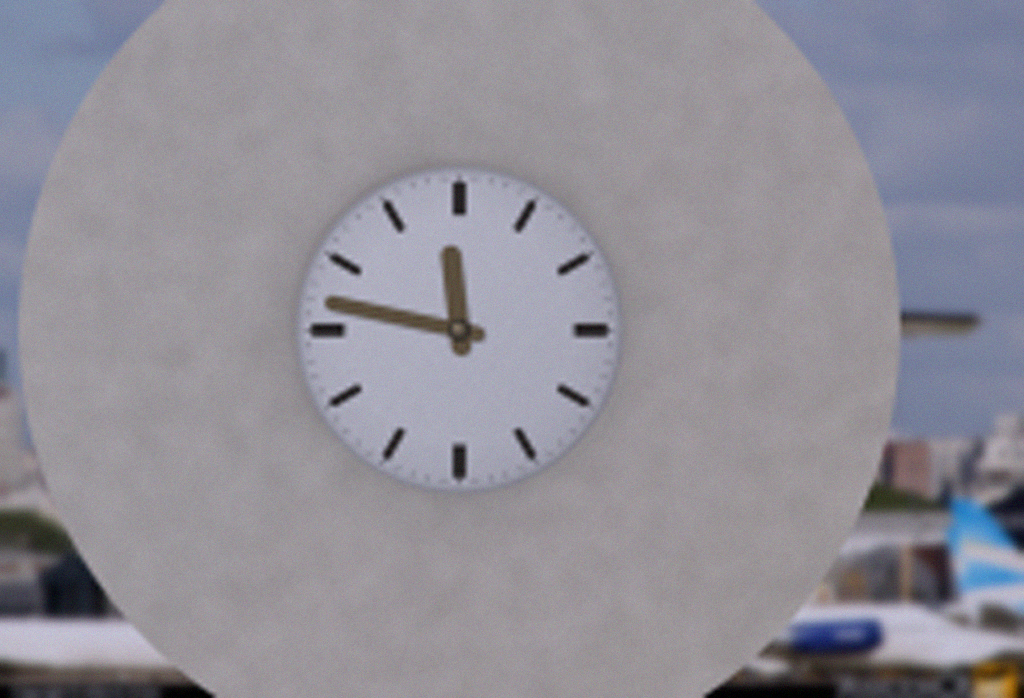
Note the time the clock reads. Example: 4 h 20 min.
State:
11 h 47 min
